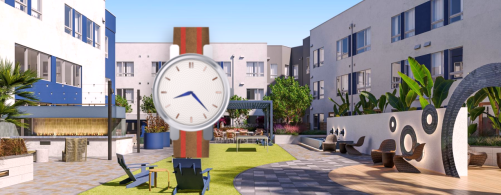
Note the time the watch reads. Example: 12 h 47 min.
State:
8 h 23 min
